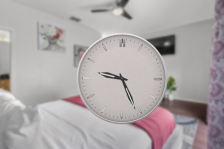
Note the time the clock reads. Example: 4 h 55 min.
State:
9 h 26 min
